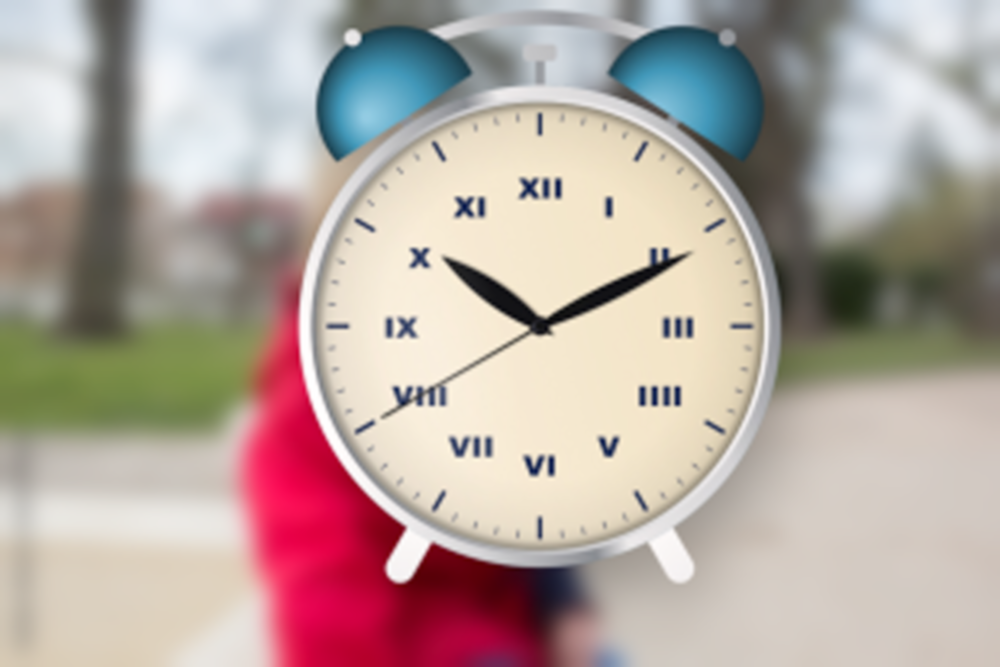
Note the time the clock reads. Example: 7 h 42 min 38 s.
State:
10 h 10 min 40 s
